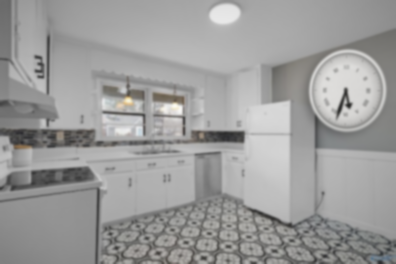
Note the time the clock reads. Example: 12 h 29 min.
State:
5 h 33 min
